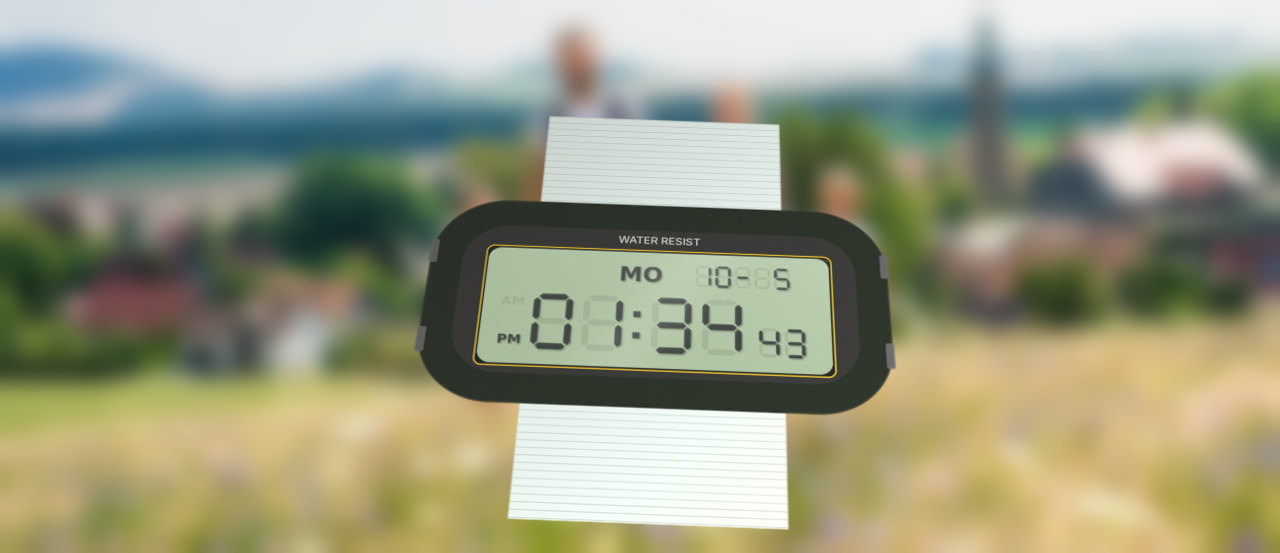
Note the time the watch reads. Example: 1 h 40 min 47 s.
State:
1 h 34 min 43 s
